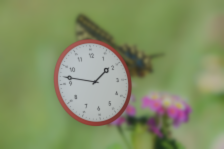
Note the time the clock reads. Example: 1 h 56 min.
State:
1 h 47 min
